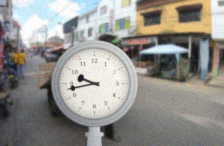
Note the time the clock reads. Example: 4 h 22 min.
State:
9 h 43 min
